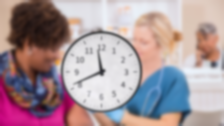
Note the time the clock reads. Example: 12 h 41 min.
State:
11 h 41 min
